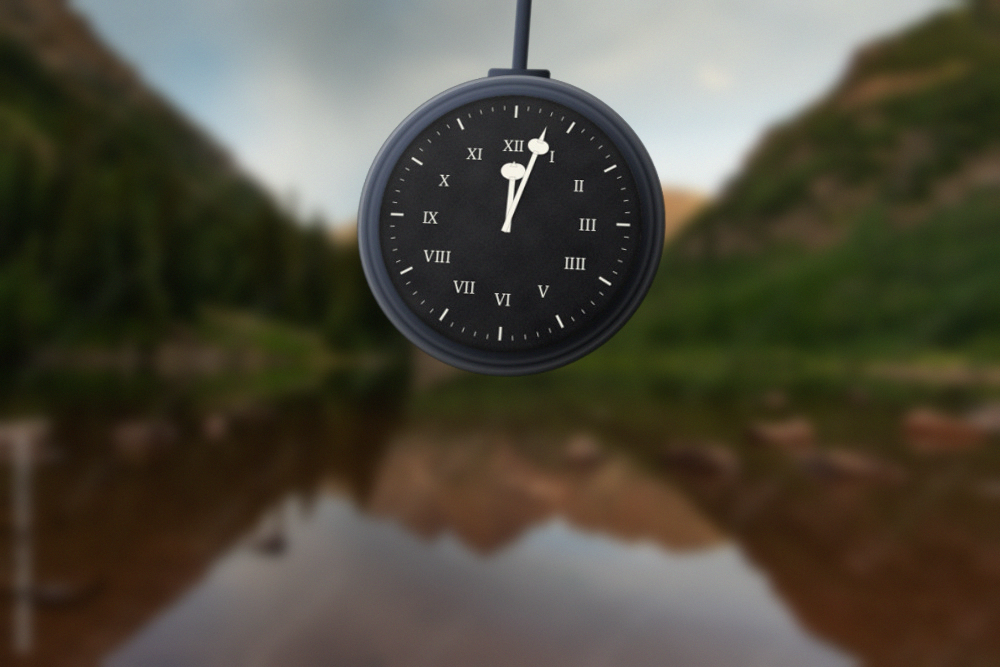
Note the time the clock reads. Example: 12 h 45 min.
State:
12 h 03 min
